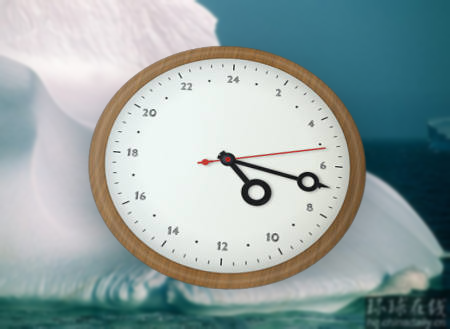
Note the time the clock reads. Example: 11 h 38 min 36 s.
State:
9 h 17 min 13 s
